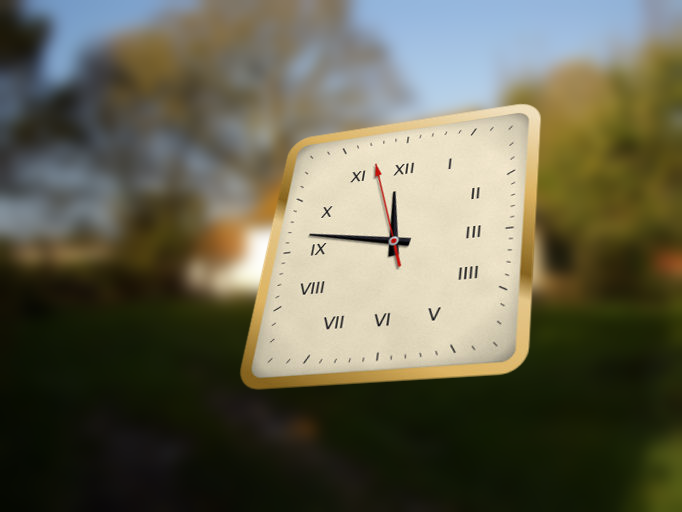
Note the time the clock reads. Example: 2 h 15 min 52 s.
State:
11 h 46 min 57 s
